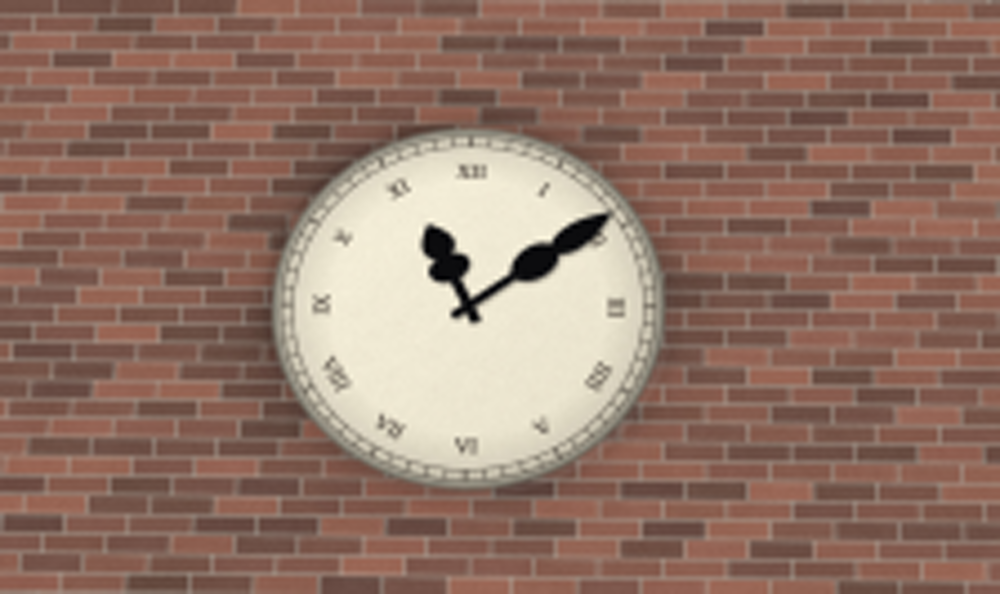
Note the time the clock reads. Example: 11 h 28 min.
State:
11 h 09 min
